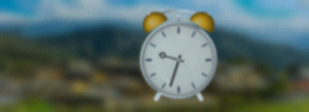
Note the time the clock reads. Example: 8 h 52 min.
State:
9 h 33 min
